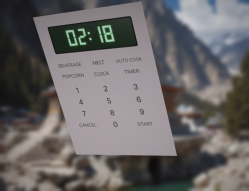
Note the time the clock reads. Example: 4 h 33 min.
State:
2 h 18 min
